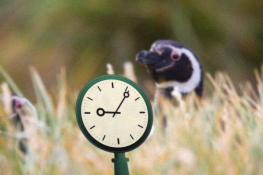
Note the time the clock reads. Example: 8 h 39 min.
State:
9 h 06 min
